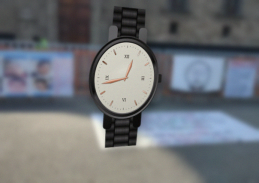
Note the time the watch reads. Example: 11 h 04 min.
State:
12 h 43 min
